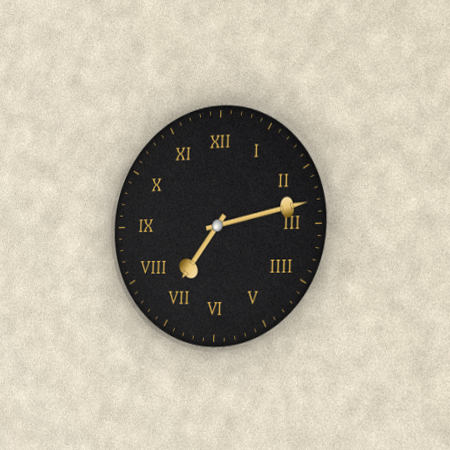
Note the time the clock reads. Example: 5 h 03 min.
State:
7 h 13 min
